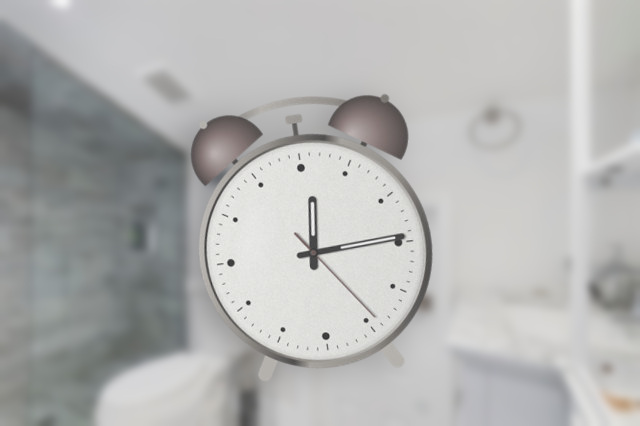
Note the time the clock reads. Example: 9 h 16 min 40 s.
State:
12 h 14 min 24 s
